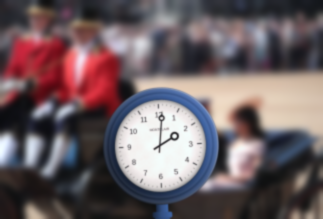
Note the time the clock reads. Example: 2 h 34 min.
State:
2 h 01 min
